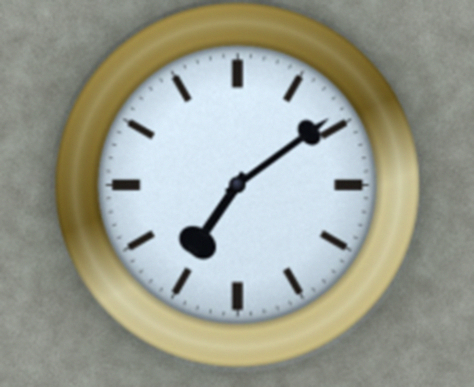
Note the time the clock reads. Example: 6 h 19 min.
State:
7 h 09 min
